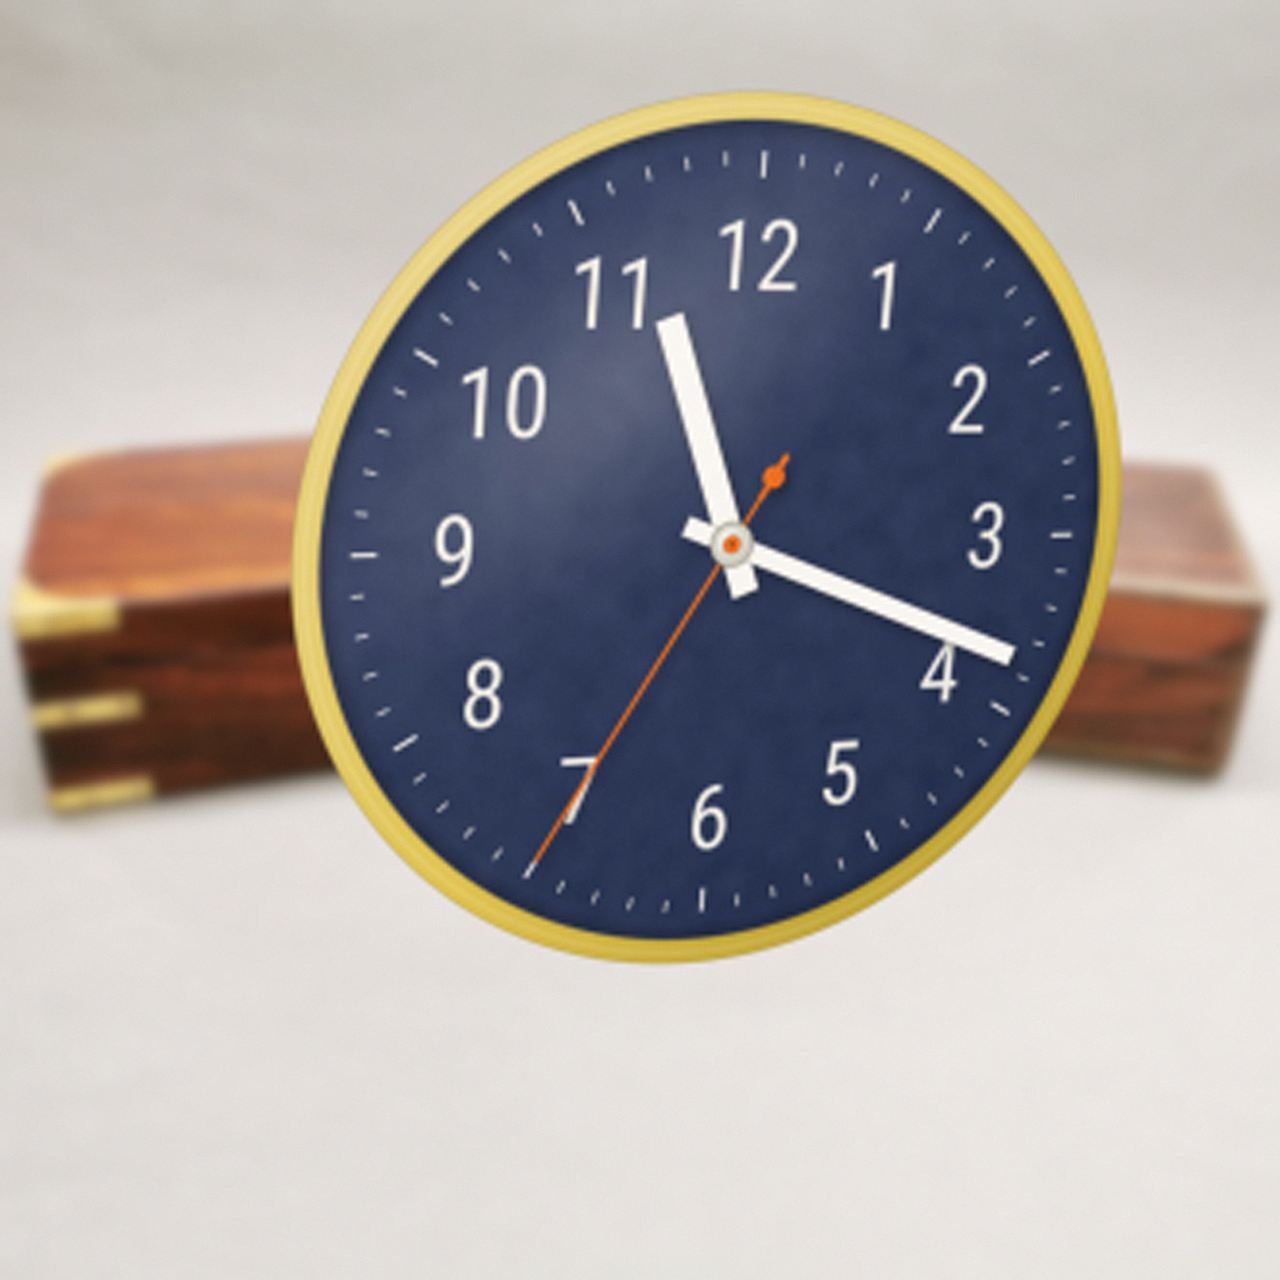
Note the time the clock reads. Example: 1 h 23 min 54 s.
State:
11 h 18 min 35 s
